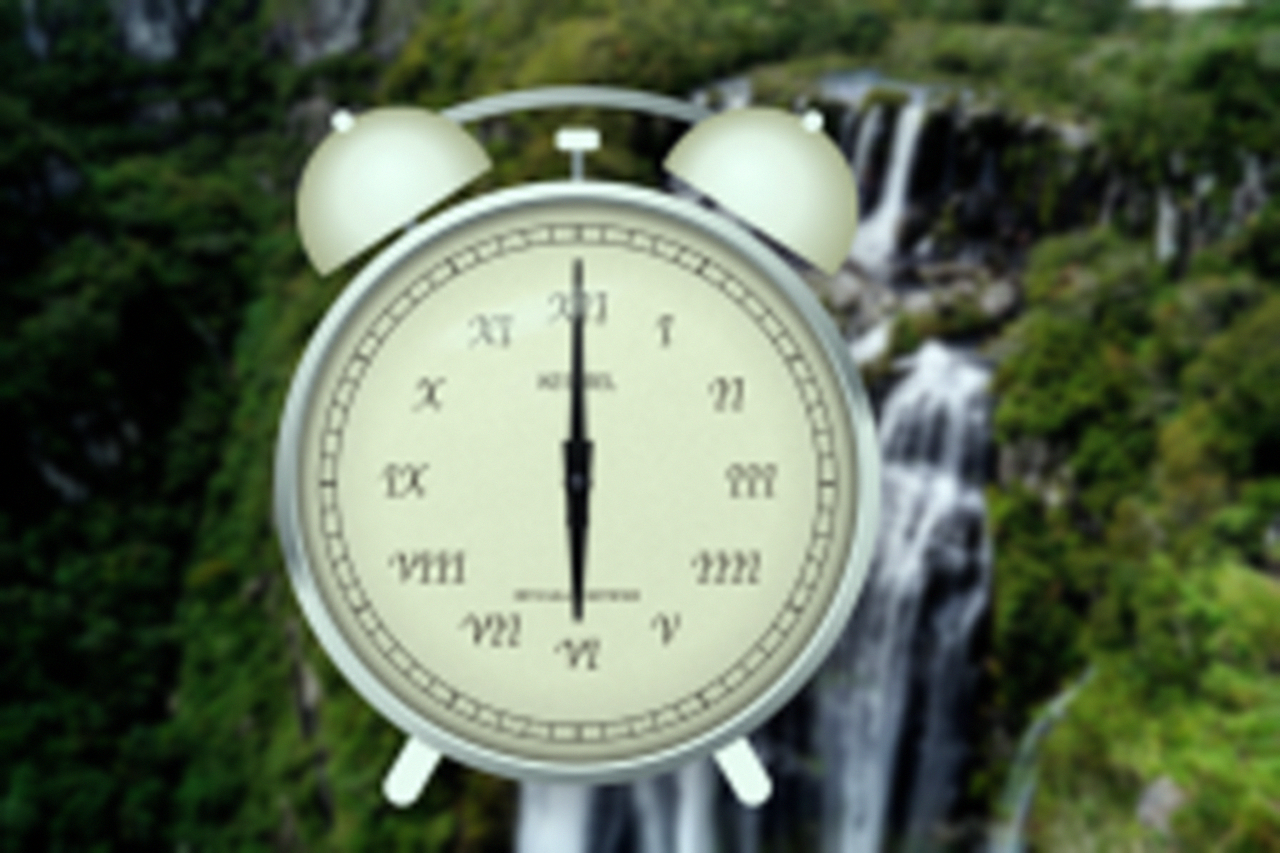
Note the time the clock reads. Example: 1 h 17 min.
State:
6 h 00 min
